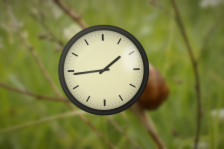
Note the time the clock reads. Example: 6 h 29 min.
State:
1 h 44 min
